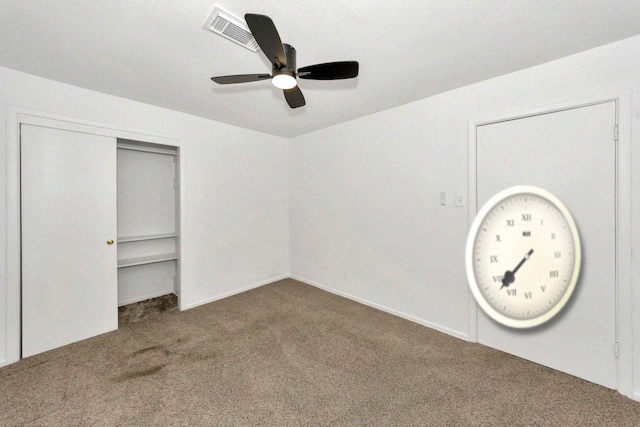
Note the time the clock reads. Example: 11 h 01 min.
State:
7 h 38 min
